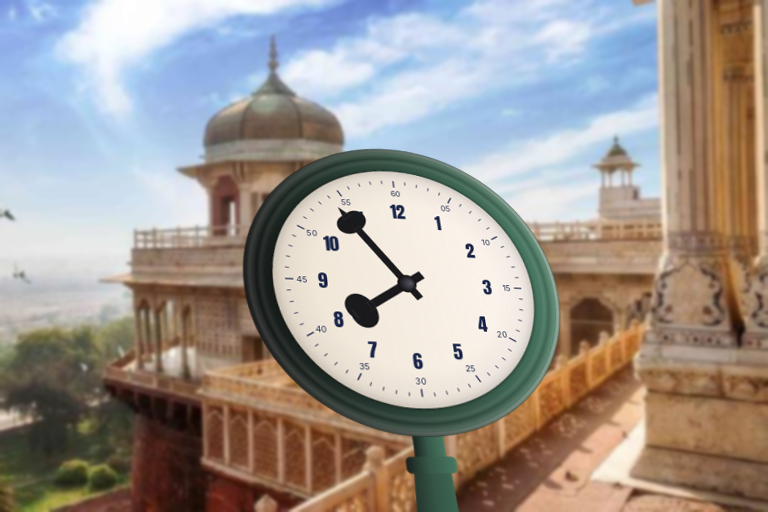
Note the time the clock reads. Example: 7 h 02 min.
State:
7 h 54 min
